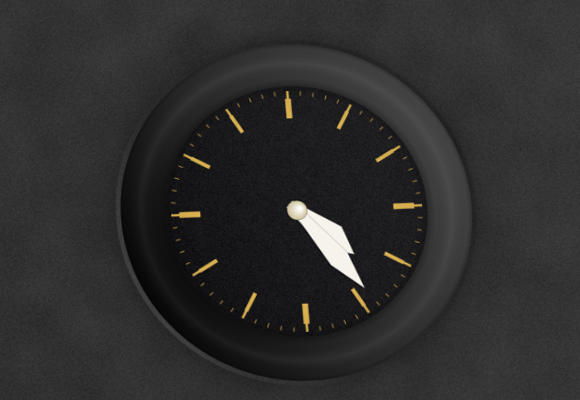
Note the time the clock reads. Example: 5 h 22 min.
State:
4 h 24 min
